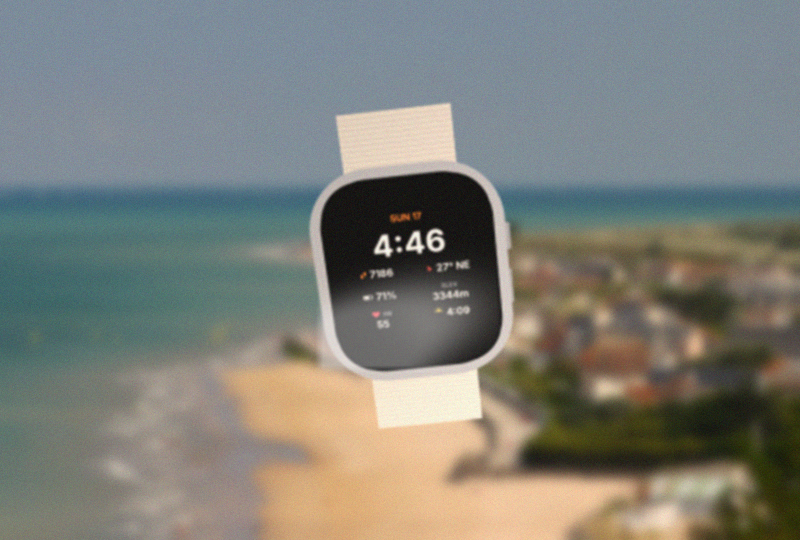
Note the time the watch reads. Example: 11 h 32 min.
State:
4 h 46 min
